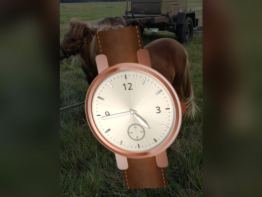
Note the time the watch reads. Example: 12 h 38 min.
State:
4 h 44 min
